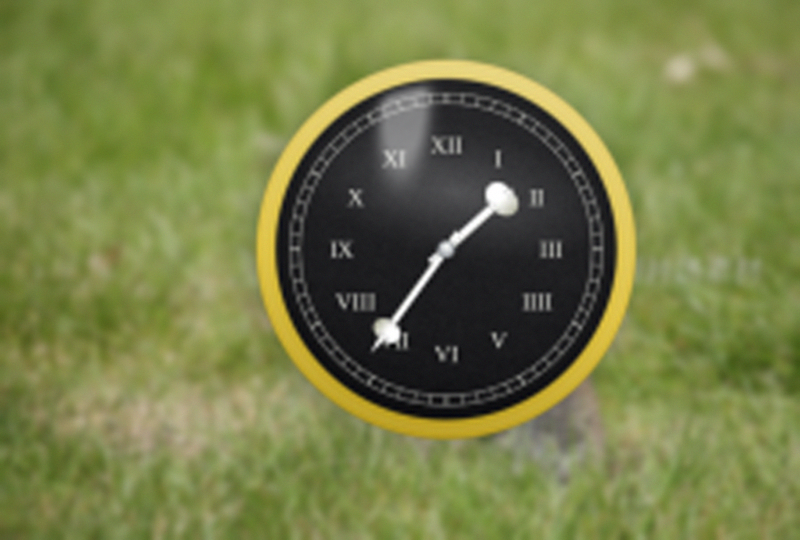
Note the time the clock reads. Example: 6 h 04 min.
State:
1 h 36 min
